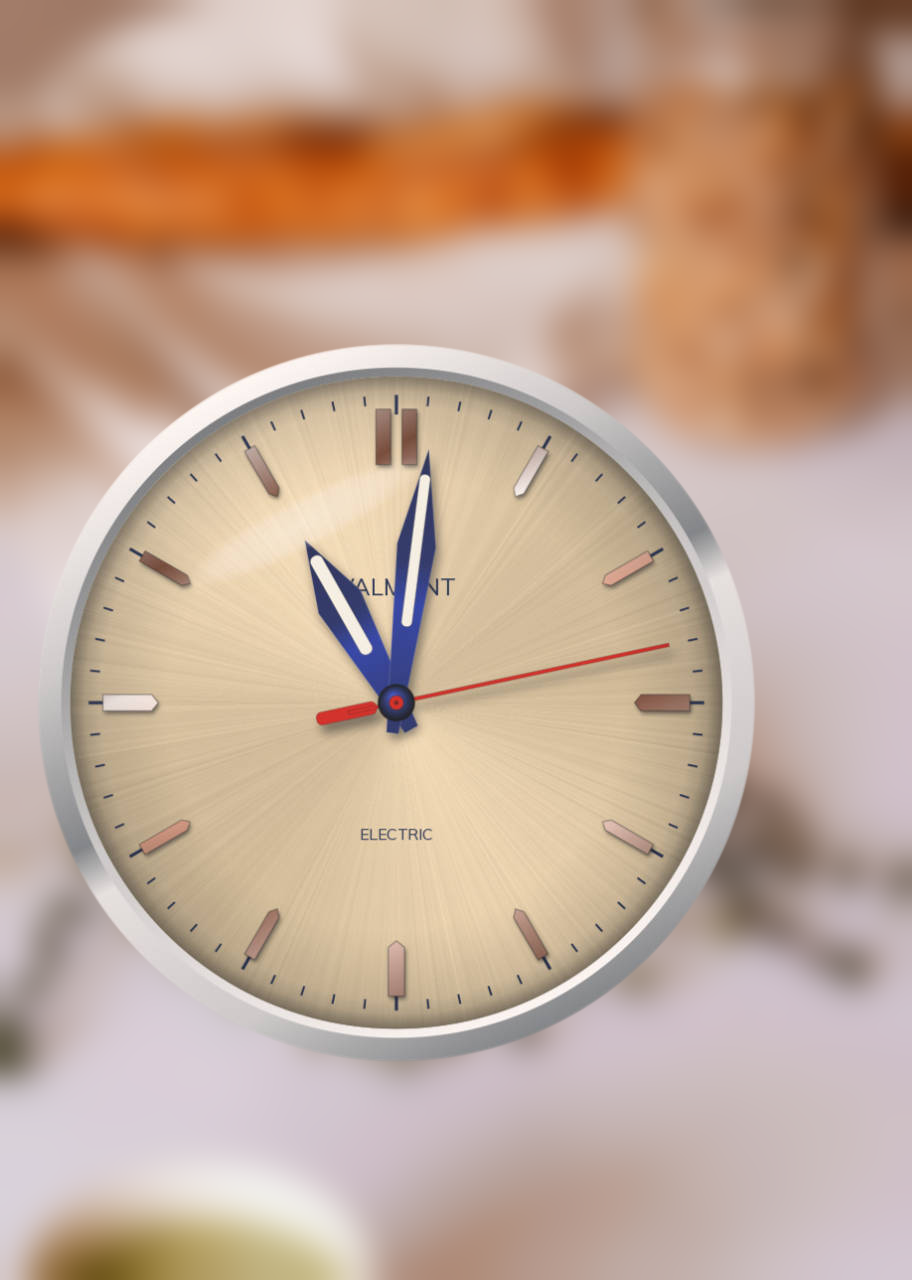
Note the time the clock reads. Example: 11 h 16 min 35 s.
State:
11 h 01 min 13 s
